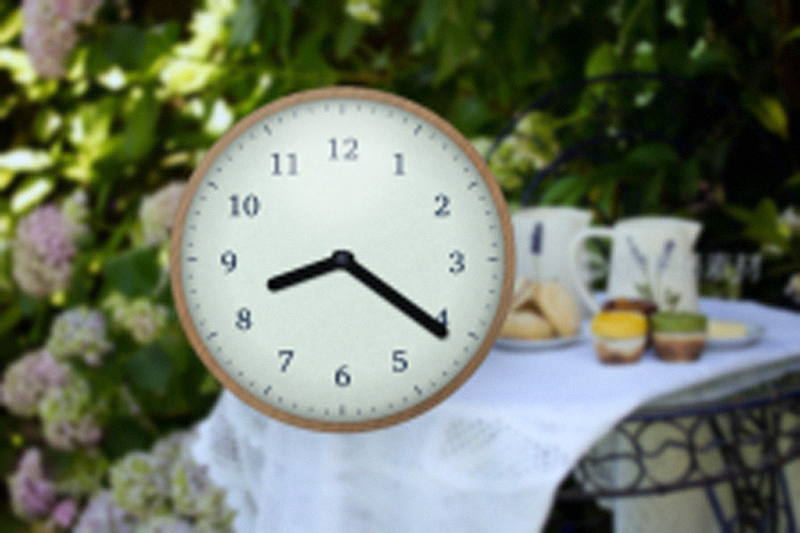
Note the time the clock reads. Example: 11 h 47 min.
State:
8 h 21 min
